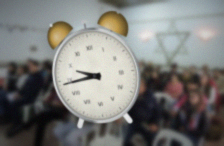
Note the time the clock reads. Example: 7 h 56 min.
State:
9 h 44 min
